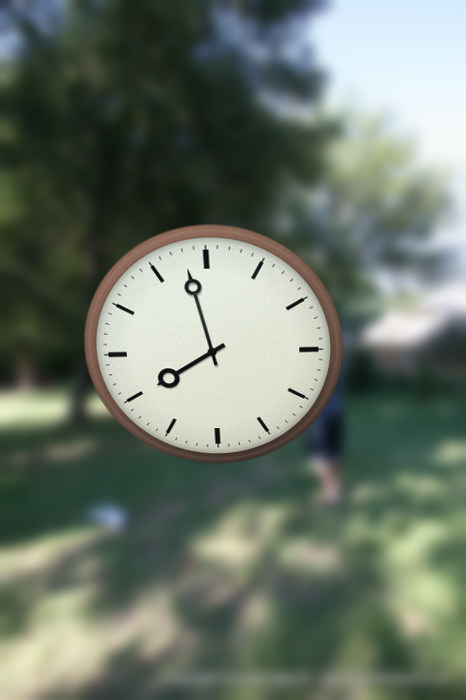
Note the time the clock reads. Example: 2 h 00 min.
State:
7 h 58 min
